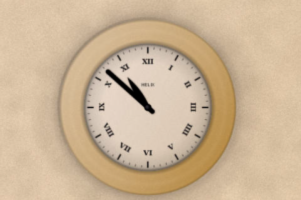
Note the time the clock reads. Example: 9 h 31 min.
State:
10 h 52 min
